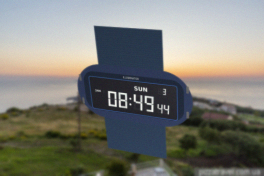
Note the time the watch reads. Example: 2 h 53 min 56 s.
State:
8 h 49 min 44 s
